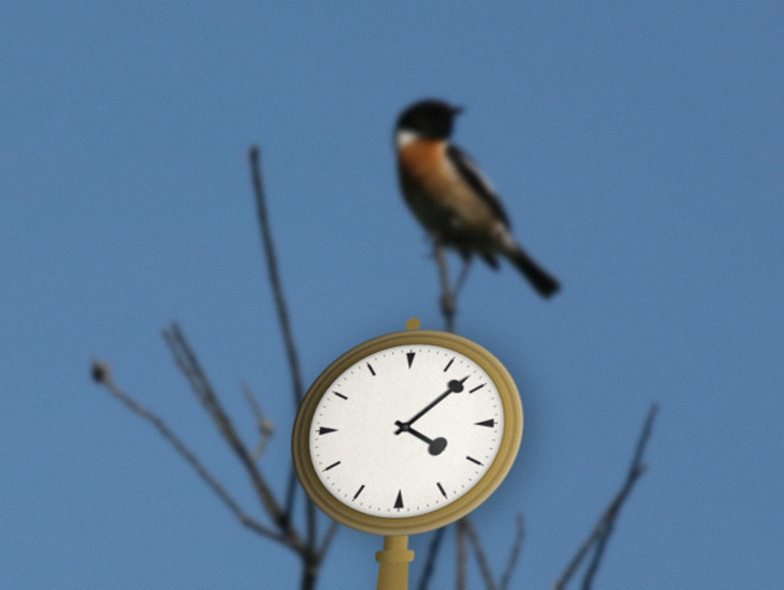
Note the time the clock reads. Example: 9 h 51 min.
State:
4 h 08 min
